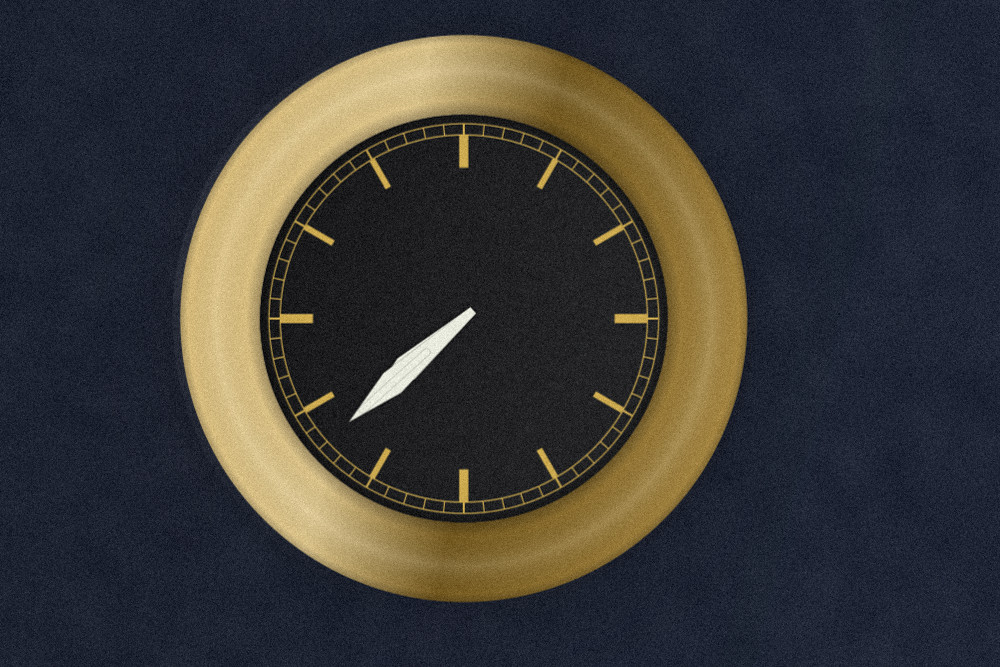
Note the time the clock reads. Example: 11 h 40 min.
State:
7 h 38 min
